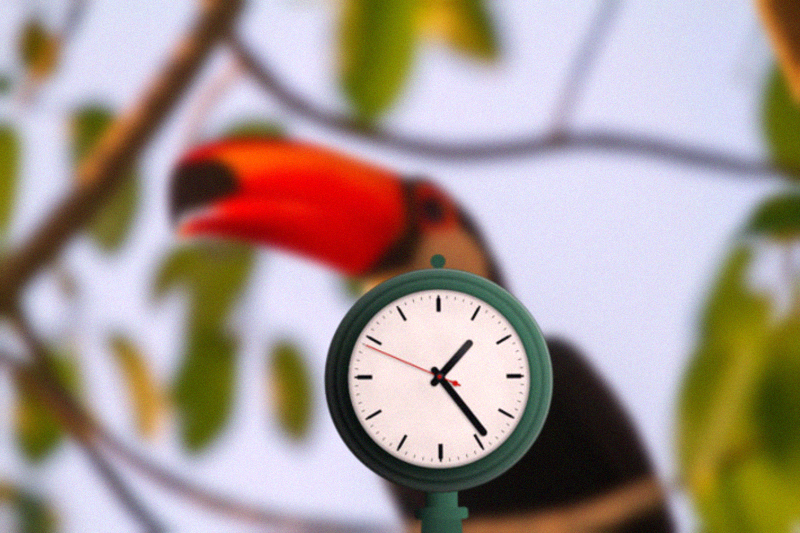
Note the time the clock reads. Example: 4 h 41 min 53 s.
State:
1 h 23 min 49 s
